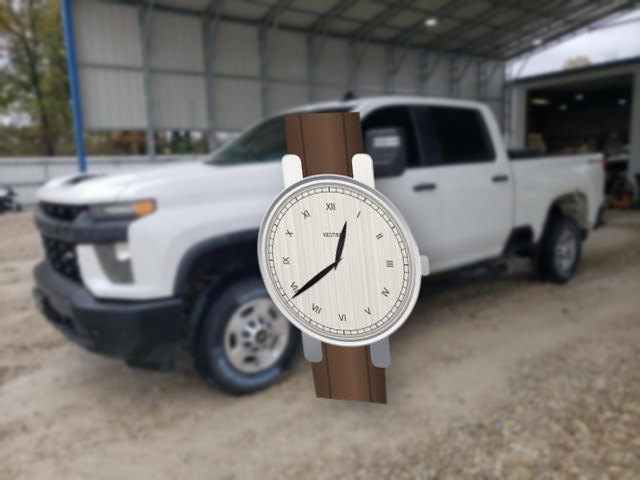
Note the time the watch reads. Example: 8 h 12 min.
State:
12 h 39 min
